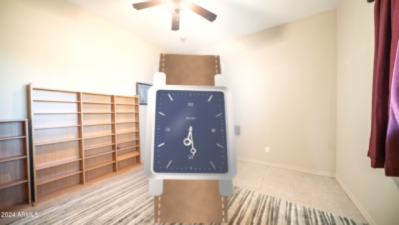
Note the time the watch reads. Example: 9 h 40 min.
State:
6 h 29 min
